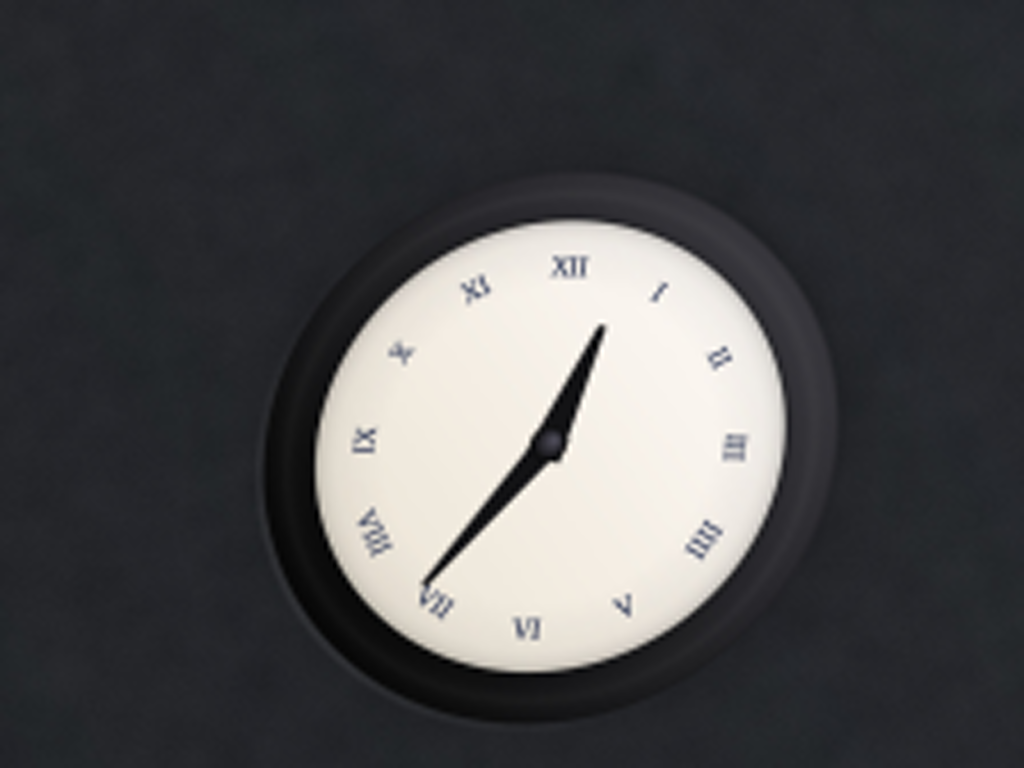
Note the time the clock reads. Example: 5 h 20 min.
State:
12 h 36 min
